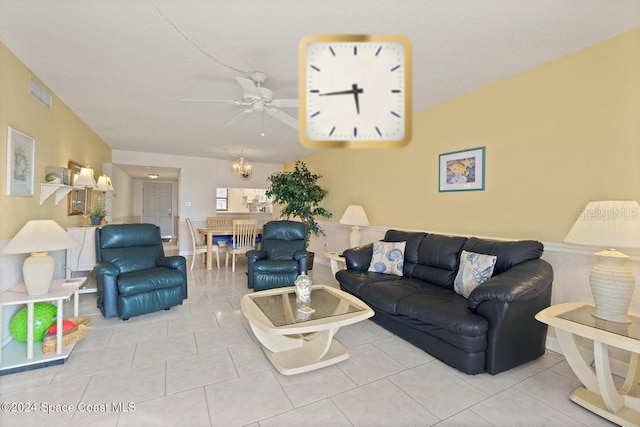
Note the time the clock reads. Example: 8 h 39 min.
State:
5 h 44 min
